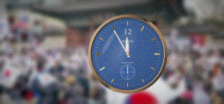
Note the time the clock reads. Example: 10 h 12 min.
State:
11 h 55 min
